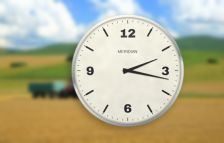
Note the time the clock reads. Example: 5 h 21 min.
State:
2 h 17 min
